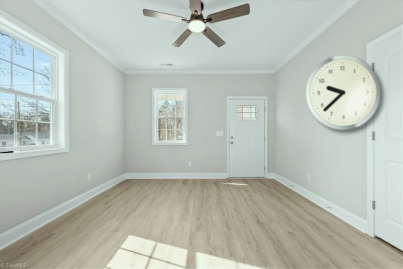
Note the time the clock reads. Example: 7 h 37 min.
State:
9 h 38 min
